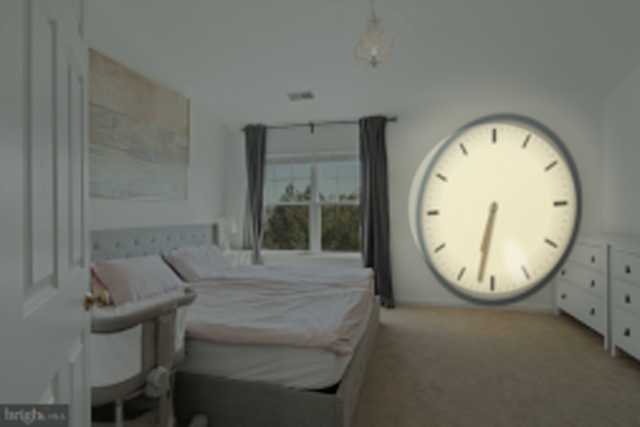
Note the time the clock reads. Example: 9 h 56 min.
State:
6 h 32 min
